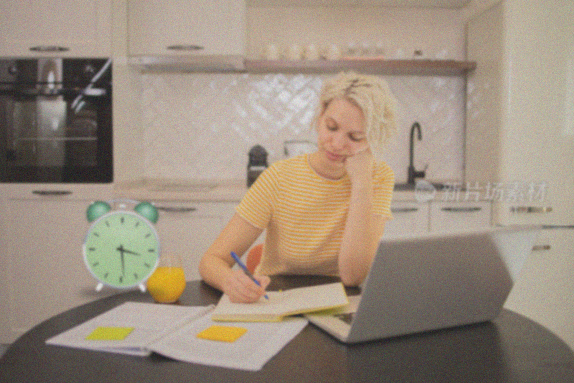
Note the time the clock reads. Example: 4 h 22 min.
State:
3 h 29 min
